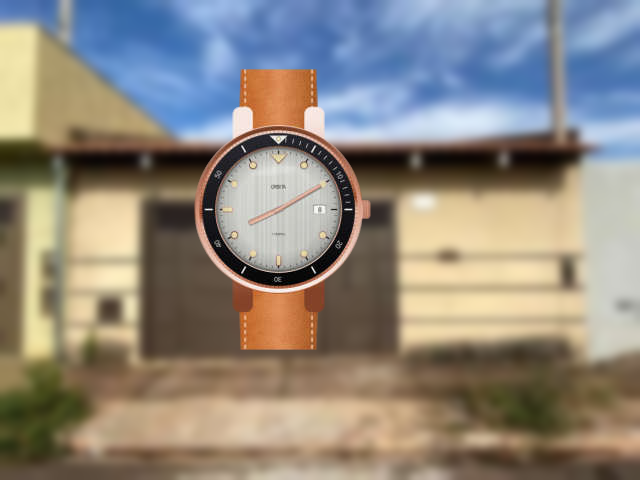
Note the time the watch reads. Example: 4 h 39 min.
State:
8 h 10 min
